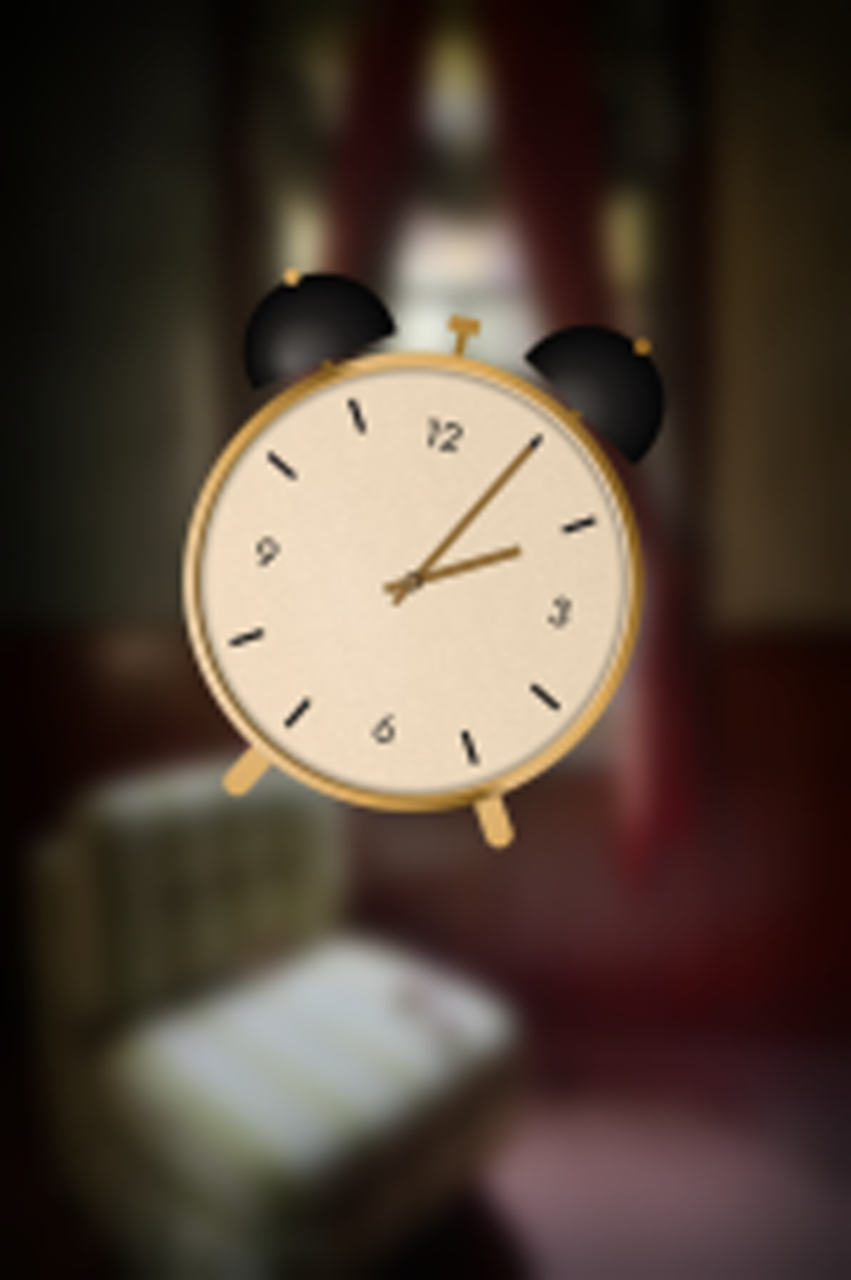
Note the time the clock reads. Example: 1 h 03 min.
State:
2 h 05 min
